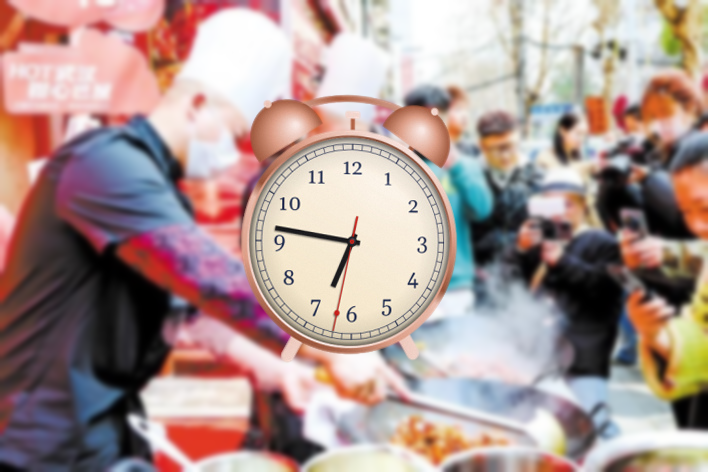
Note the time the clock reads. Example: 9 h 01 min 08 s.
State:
6 h 46 min 32 s
